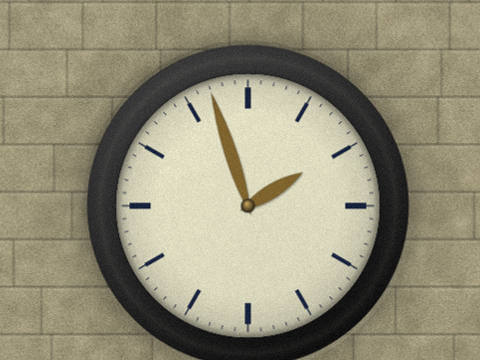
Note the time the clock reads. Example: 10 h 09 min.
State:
1 h 57 min
